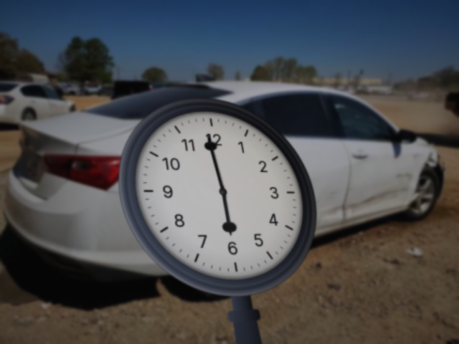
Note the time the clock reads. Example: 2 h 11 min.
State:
5 h 59 min
